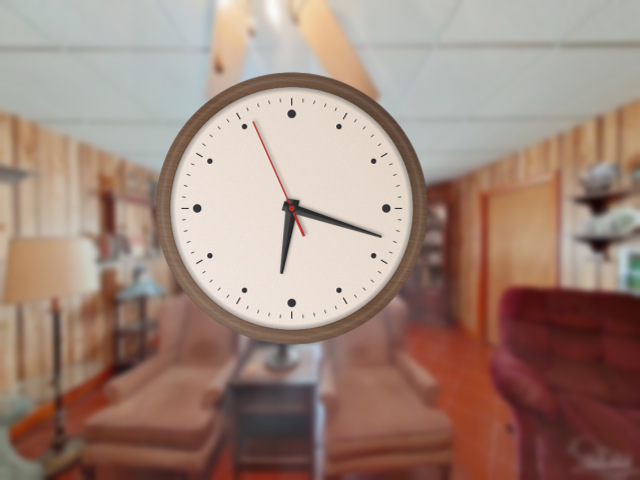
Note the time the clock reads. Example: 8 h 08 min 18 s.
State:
6 h 17 min 56 s
